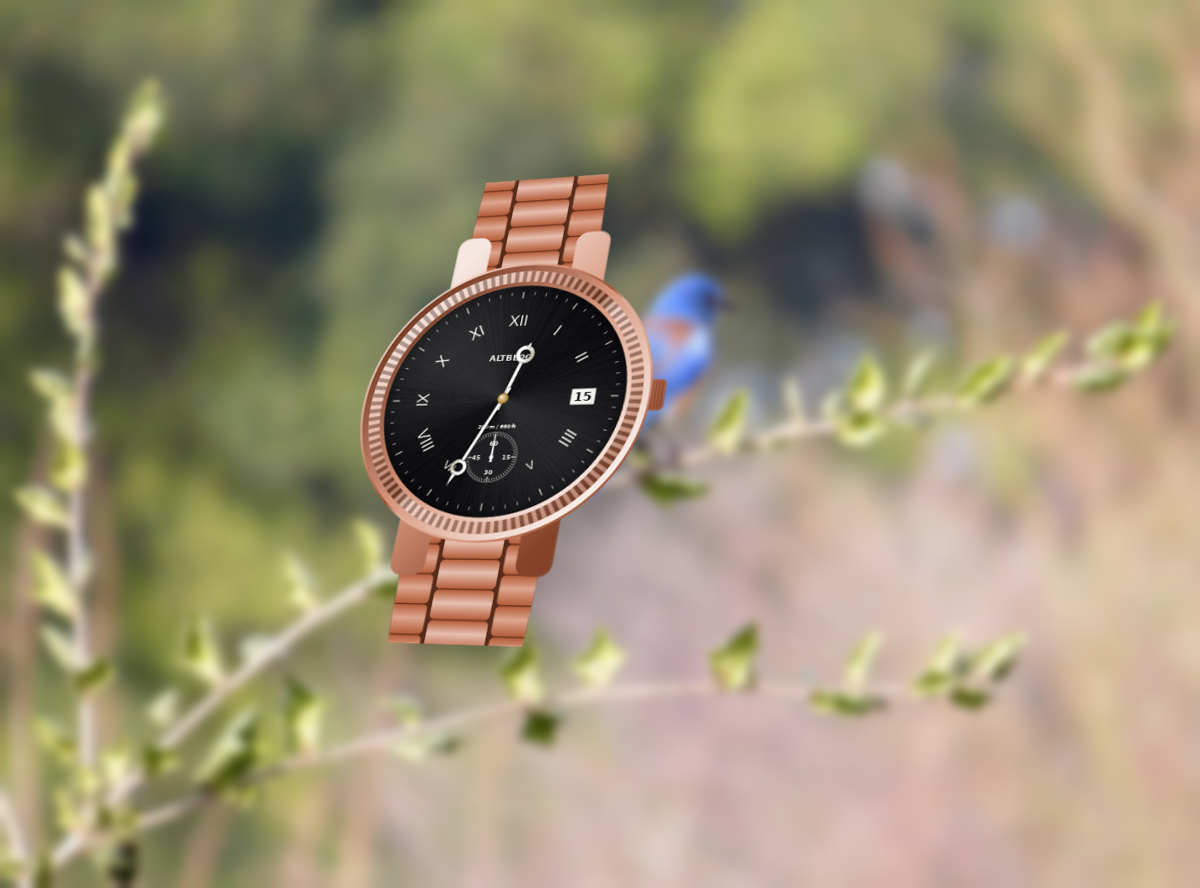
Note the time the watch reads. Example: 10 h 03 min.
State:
12 h 34 min
